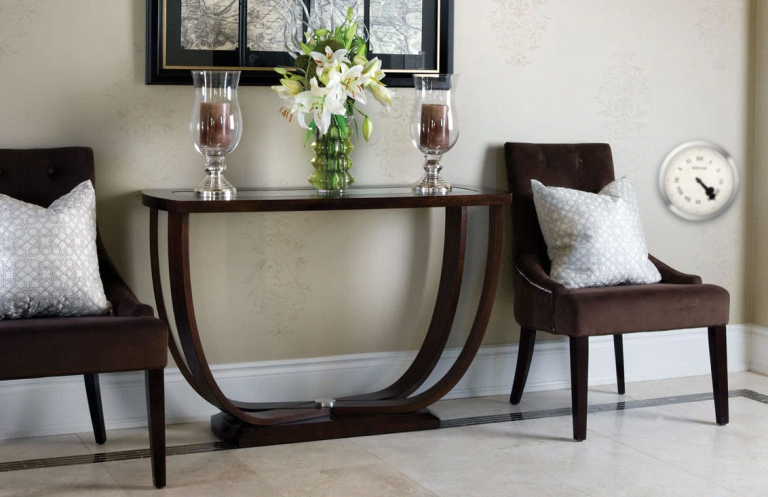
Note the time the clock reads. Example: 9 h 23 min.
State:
4 h 23 min
